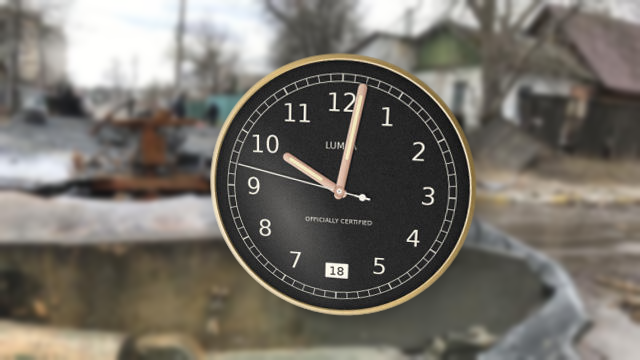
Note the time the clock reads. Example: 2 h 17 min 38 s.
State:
10 h 01 min 47 s
